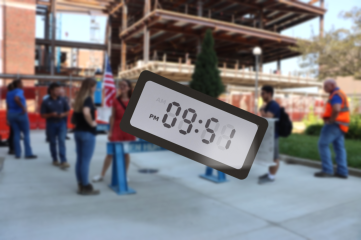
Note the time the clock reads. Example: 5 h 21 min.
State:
9 h 51 min
